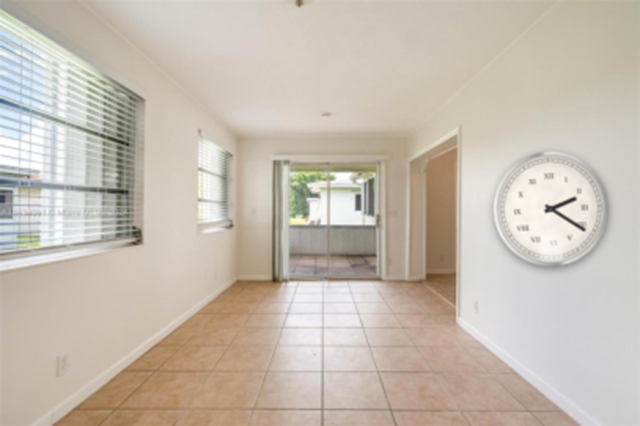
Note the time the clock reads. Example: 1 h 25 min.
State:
2 h 21 min
